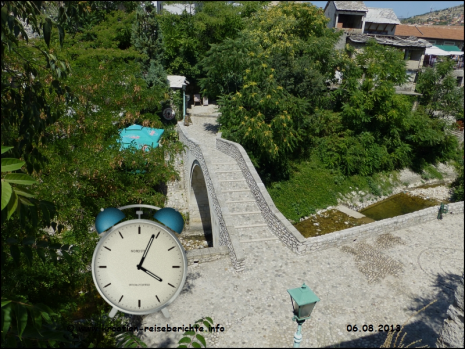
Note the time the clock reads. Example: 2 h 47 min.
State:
4 h 04 min
